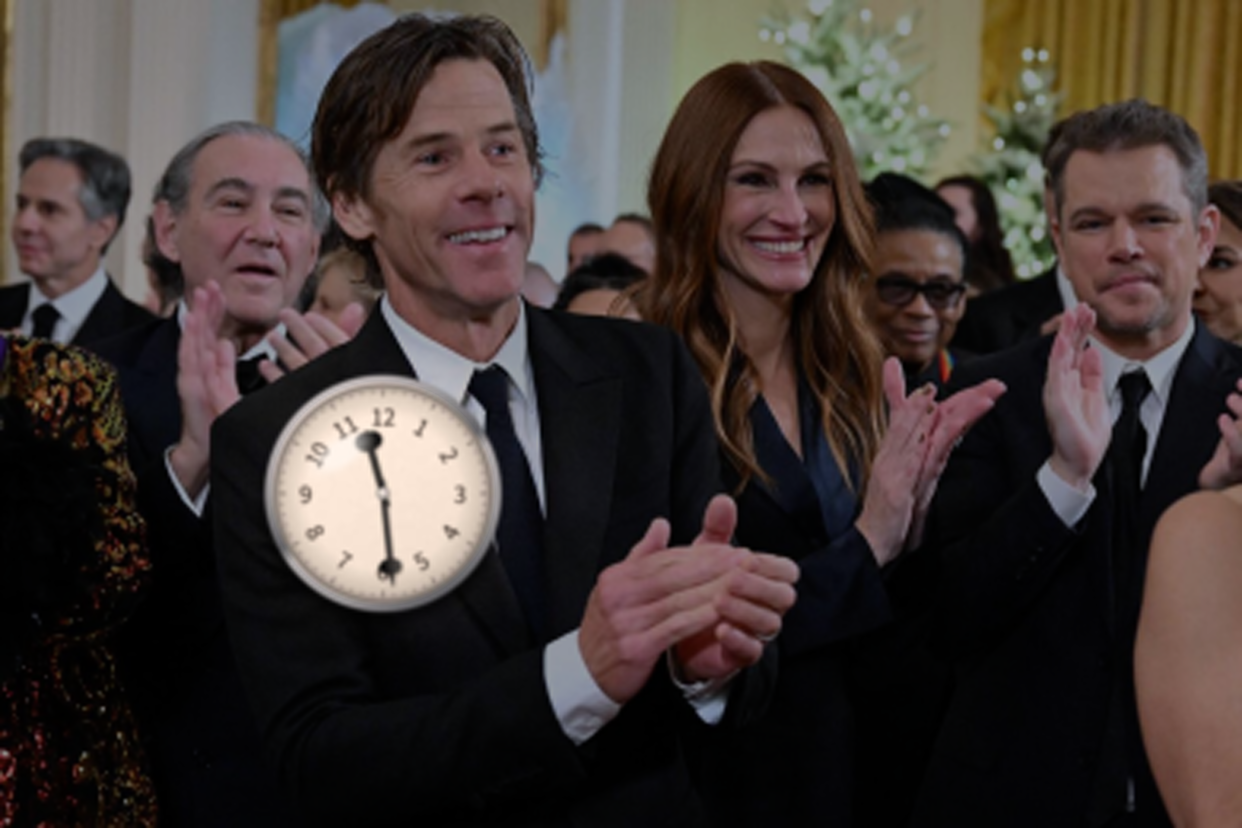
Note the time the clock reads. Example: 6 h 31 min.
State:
11 h 29 min
